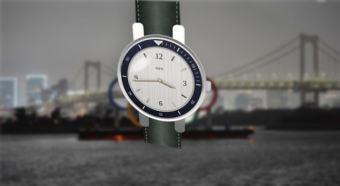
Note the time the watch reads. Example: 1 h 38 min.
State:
3 h 44 min
